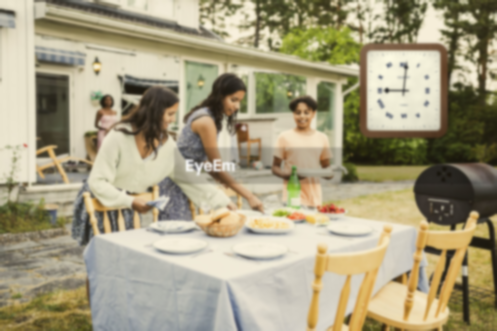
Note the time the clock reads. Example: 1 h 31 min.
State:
9 h 01 min
